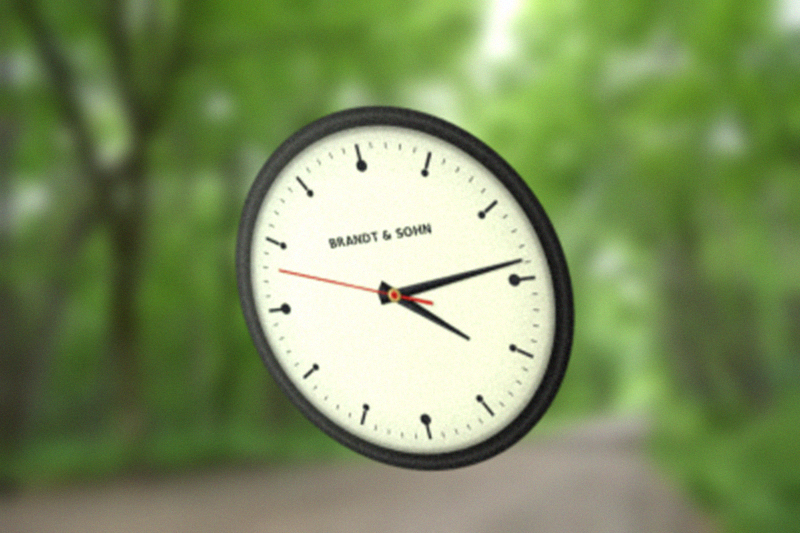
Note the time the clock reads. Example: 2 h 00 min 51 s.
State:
4 h 13 min 48 s
